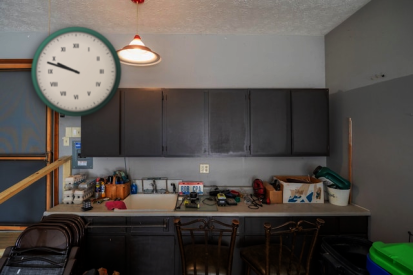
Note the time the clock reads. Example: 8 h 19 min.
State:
9 h 48 min
